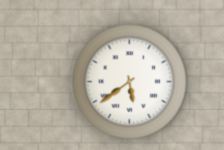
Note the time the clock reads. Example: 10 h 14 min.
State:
5 h 39 min
